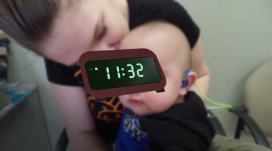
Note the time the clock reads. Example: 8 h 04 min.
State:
11 h 32 min
